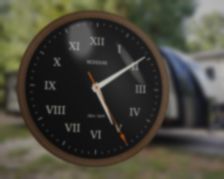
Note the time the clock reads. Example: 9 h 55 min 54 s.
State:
5 h 09 min 25 s
